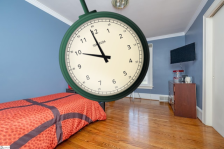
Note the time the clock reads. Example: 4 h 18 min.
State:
9 h 59 min
